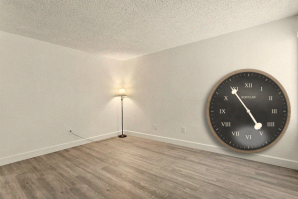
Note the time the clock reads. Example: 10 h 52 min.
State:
4 h 54 min
